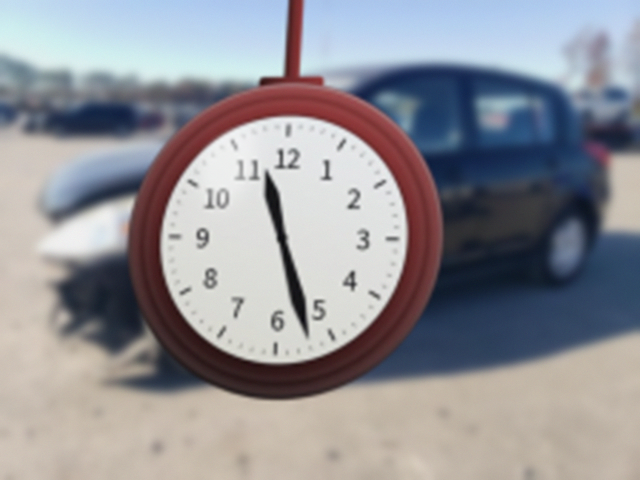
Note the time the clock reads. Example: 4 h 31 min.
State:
11 h 27 min
